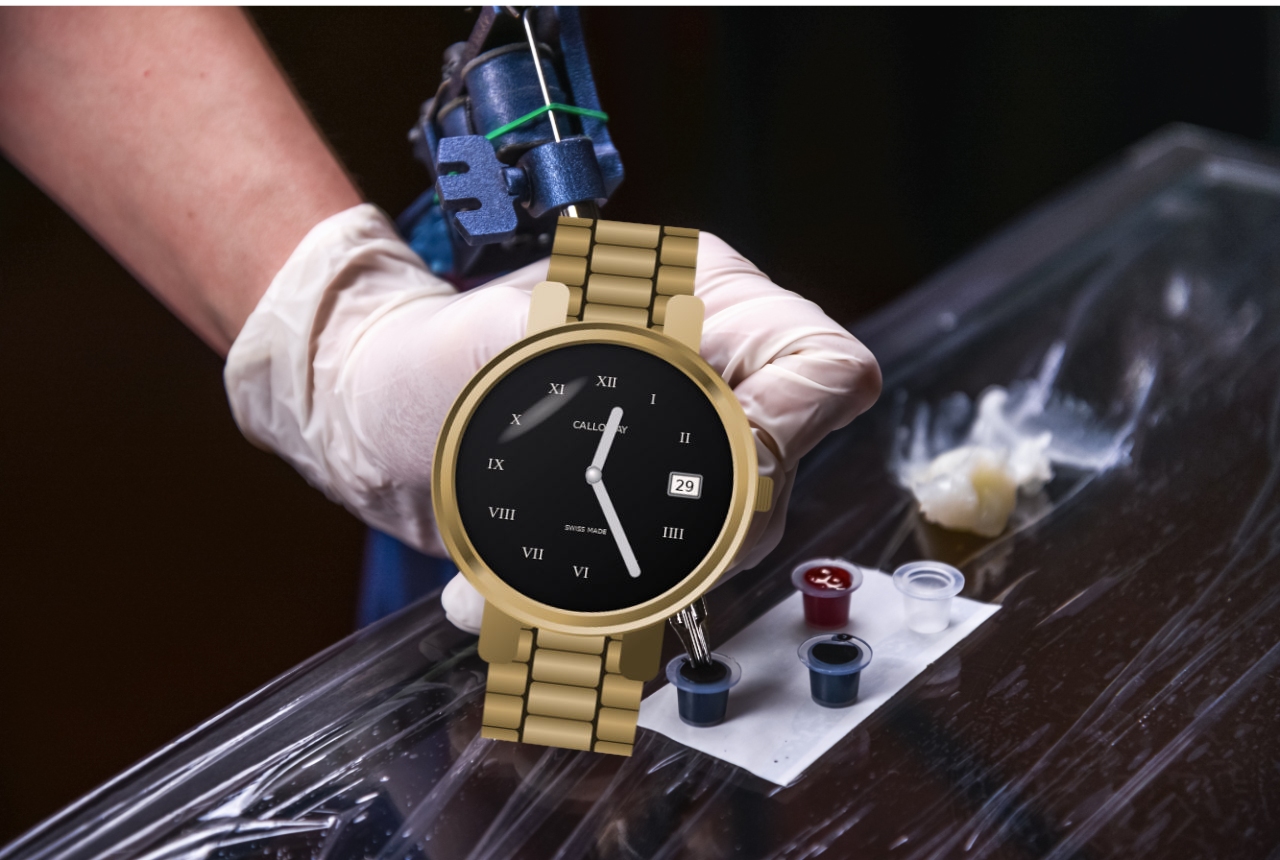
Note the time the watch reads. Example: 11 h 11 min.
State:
12 h 25 min
